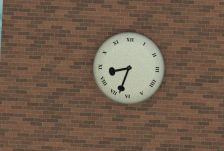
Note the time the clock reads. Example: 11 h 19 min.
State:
8 h 33 min
